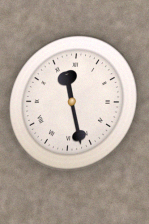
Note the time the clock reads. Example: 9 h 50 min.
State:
11 h 27 min
